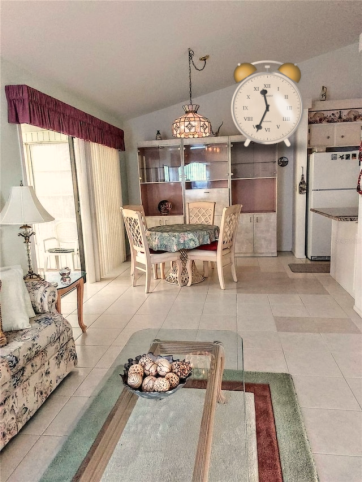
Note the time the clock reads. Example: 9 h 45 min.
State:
11 h 34 min
